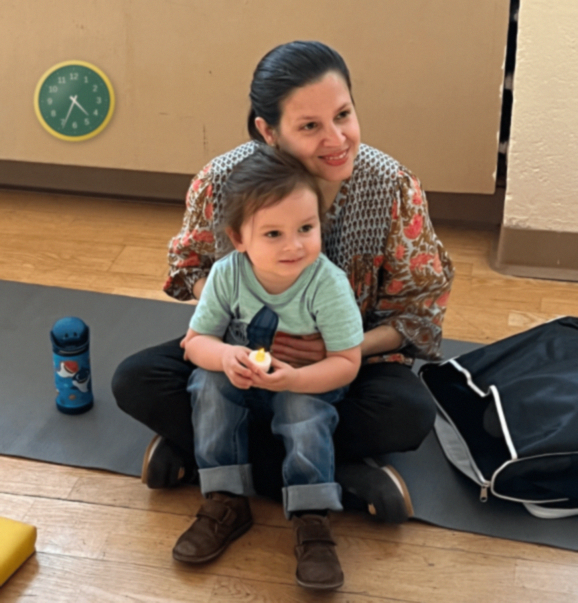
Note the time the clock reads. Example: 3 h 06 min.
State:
4 h 34 min
